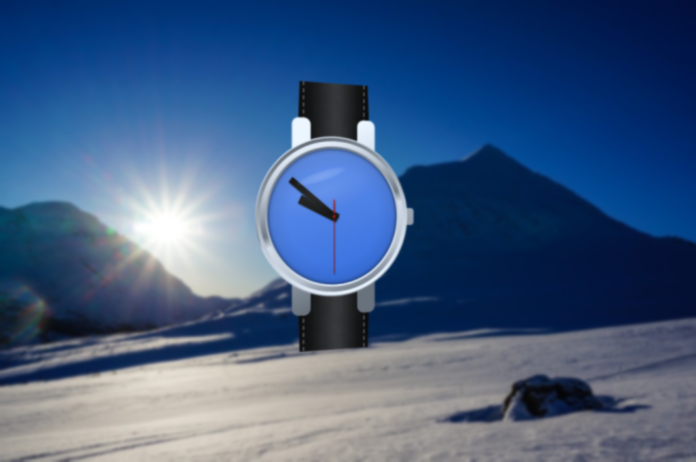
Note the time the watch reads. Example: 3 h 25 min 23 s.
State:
9 h 51 min 30 s
